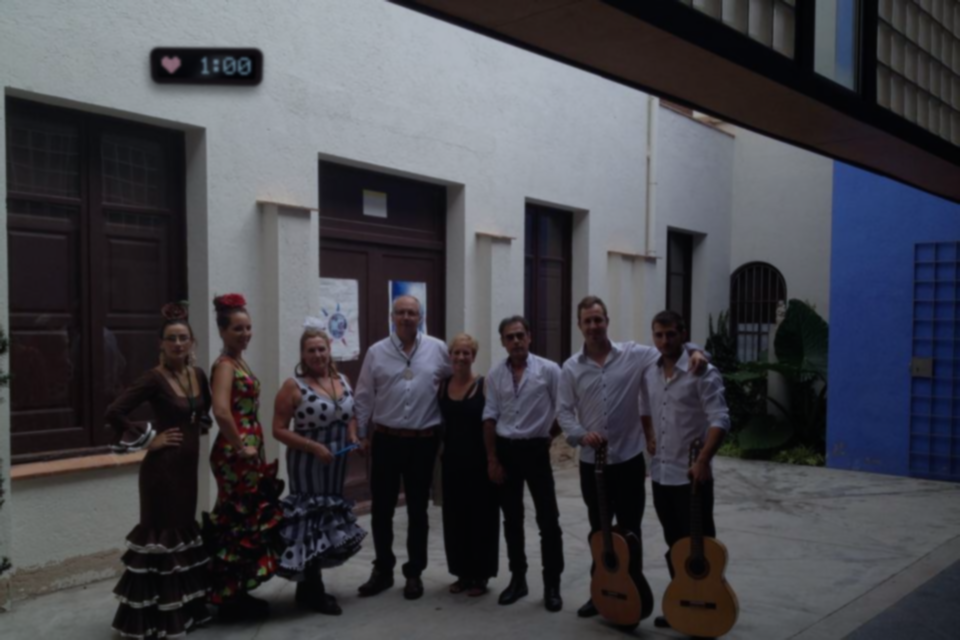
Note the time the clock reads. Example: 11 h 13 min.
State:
1 h 00 min
